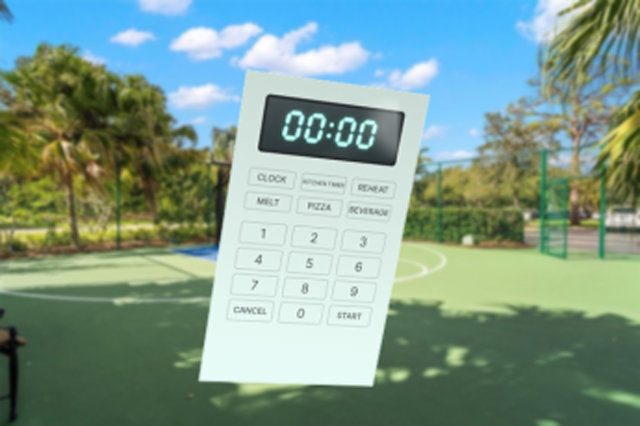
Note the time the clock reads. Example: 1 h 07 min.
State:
0 h 00 min
